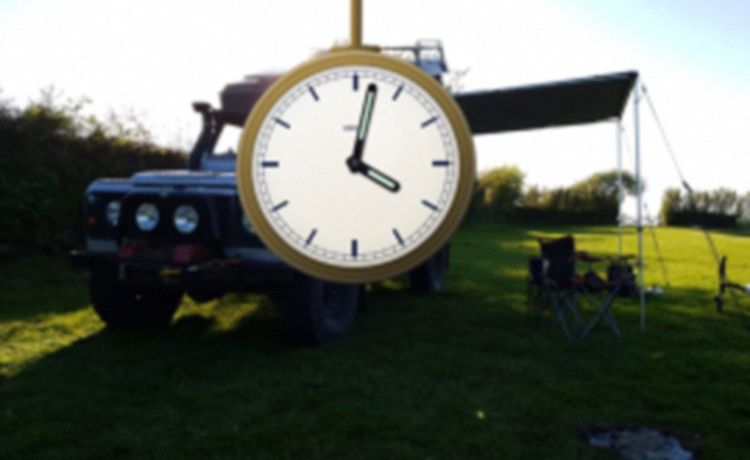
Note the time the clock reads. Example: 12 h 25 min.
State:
4 h 02 min
